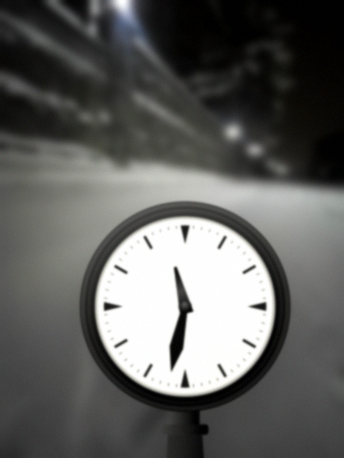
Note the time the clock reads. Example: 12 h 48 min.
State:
11 h 32 min
